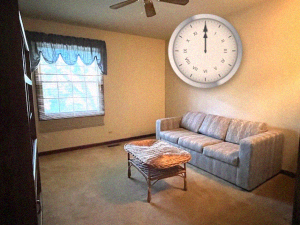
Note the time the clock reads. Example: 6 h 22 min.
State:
12 h 00 min
